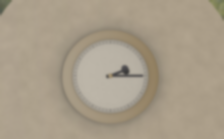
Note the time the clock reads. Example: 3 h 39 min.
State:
2 h 15 min
